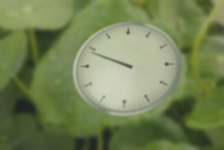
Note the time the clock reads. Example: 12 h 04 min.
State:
9 h 49 min
